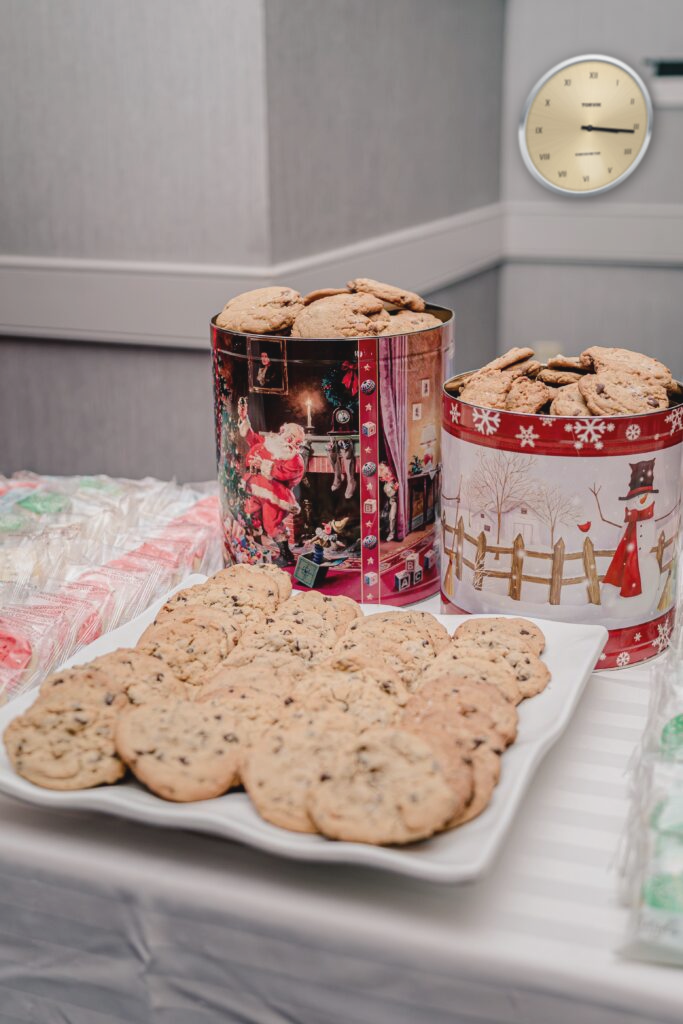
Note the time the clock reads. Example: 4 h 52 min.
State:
3 h 16 min
